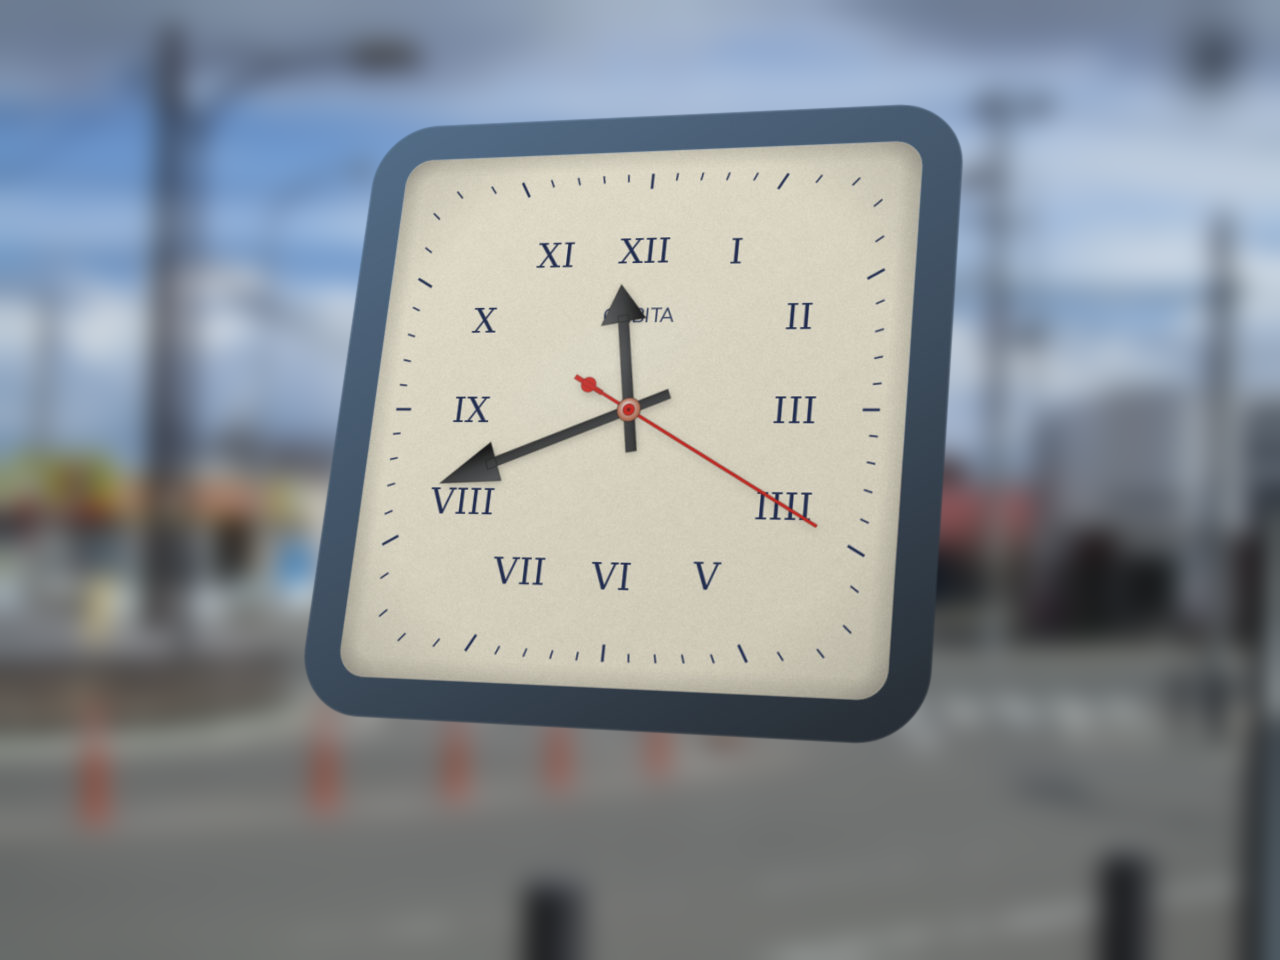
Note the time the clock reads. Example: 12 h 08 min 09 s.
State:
11 h 41 min 20 s
